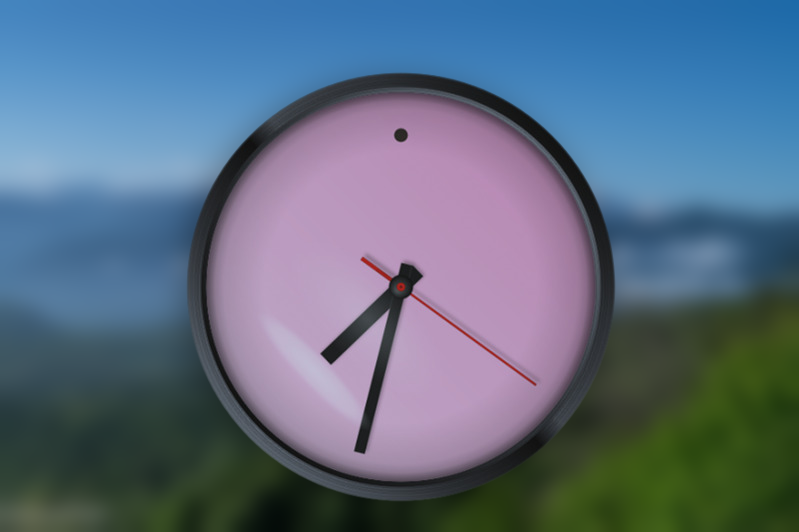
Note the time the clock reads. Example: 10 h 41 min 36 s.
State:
7 h 32 min 21 s
